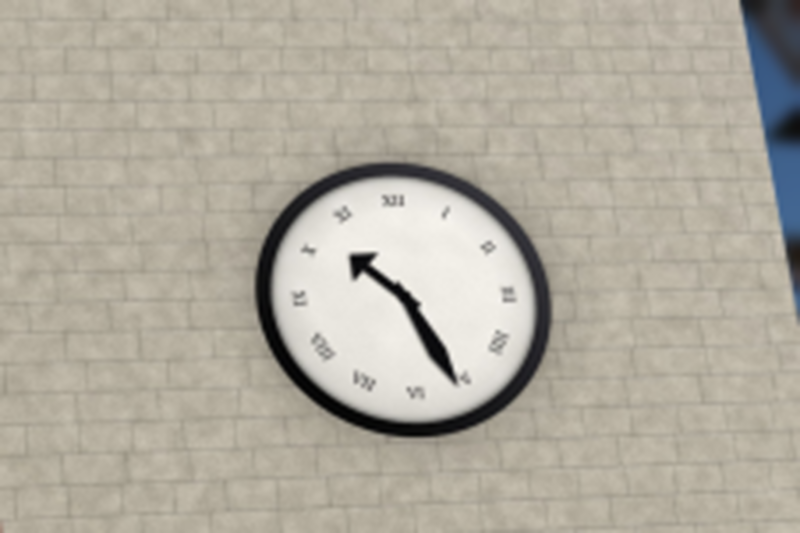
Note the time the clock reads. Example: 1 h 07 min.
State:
10 h 26 min
